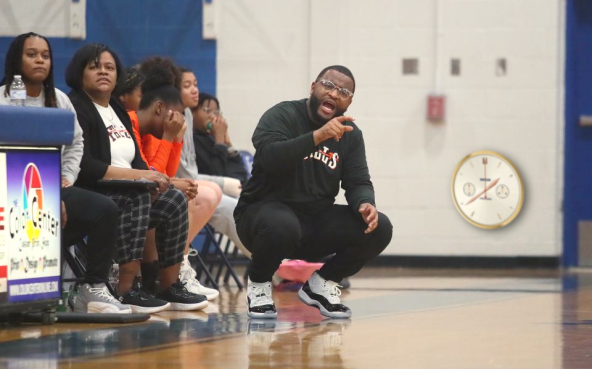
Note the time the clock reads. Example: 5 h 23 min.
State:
1 h 39 min
